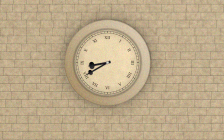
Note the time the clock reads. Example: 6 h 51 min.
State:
8 h 40 min
